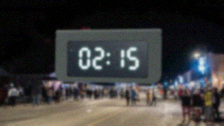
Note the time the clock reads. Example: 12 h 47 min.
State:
2 h 15 min
